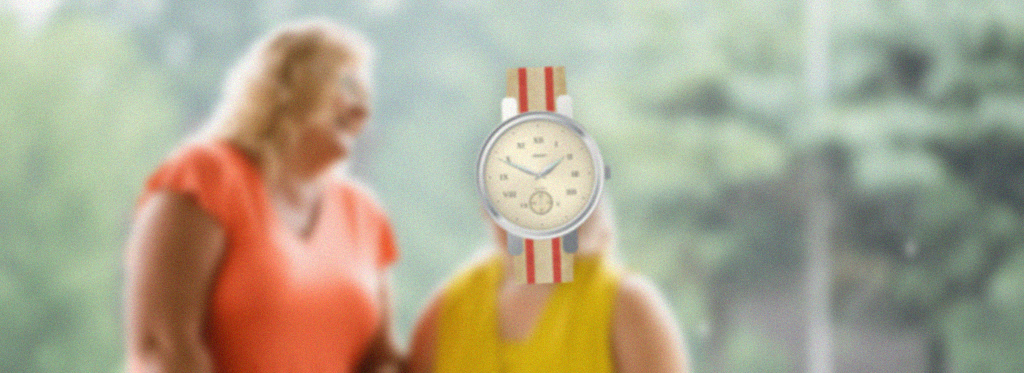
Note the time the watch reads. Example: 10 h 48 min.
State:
1 h 49 min
